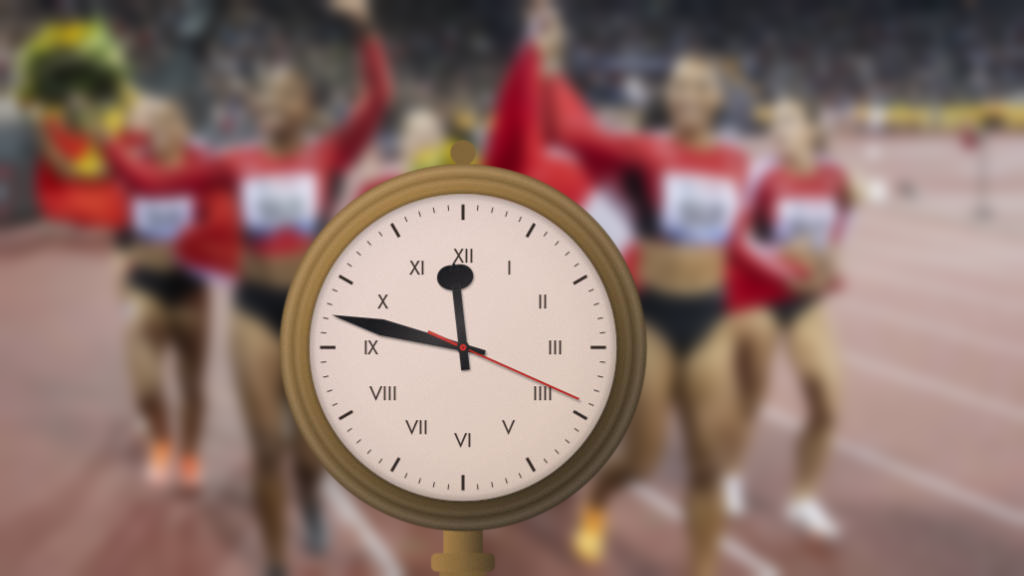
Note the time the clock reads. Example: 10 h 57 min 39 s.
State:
11 h 47 min 19 s
